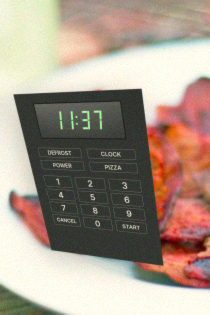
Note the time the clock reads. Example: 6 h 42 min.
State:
11 h 37 min
